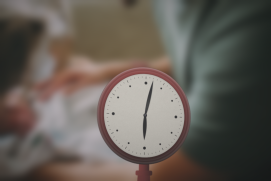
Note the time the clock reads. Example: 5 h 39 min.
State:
6 h 02 min
